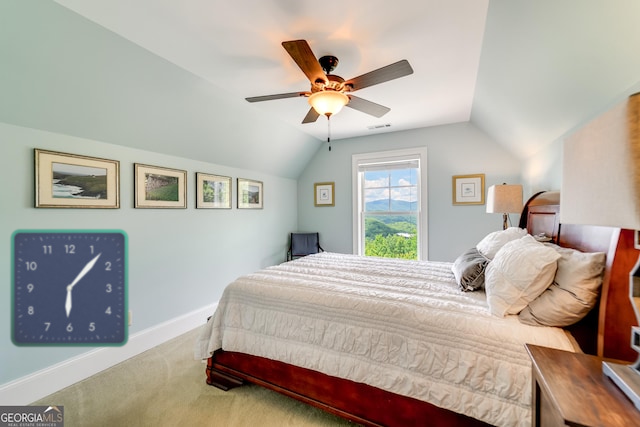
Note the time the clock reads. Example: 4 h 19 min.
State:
6 h 07 min
